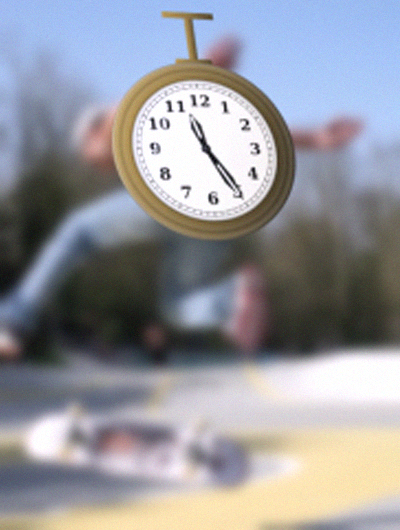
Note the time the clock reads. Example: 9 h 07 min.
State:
11 h 25 min
